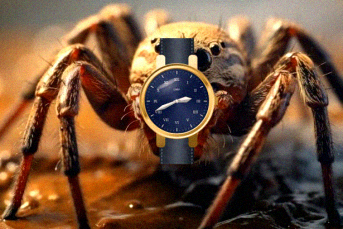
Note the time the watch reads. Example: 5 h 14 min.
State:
2 h 41 min
